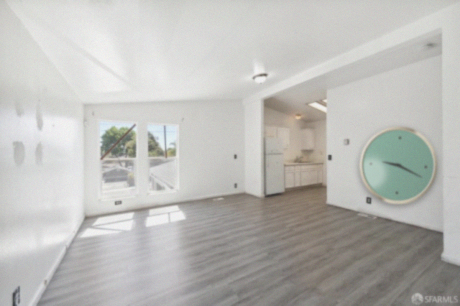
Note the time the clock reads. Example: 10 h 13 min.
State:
9 h 19 min
